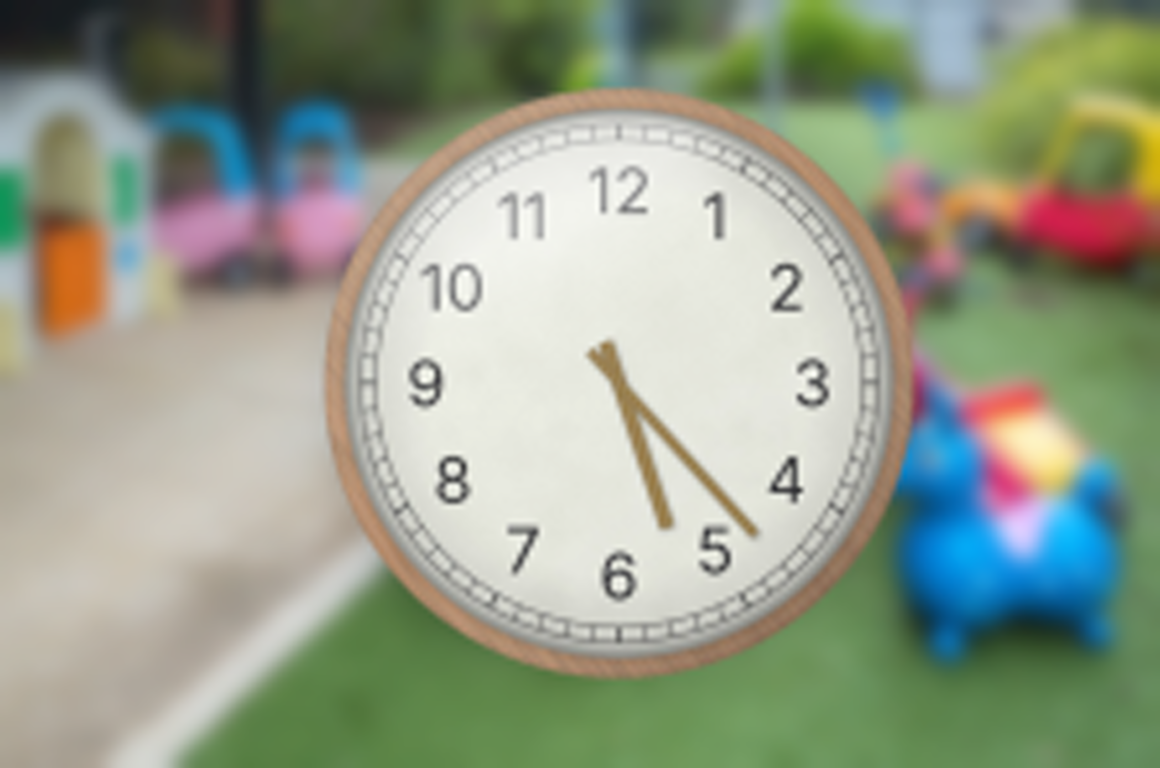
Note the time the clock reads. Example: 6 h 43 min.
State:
5 h 23 min
